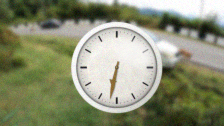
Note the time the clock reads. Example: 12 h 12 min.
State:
6 h 32 min
